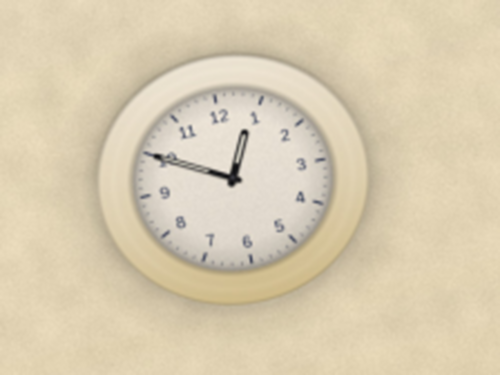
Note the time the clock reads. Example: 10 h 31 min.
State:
12 h 50 min
